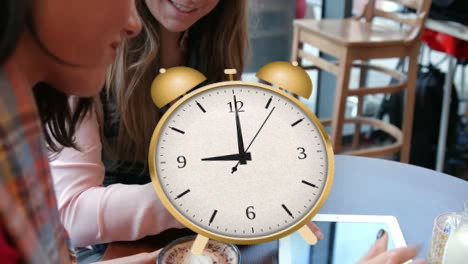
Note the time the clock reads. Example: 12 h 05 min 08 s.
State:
9 h 00 min 06 s
